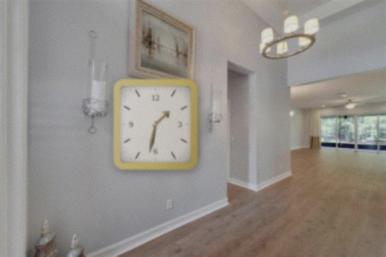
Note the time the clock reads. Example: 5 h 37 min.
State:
1 h 32 min
